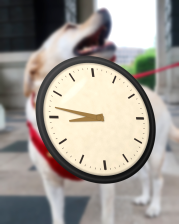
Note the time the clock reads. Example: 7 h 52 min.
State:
8 h 47 min
